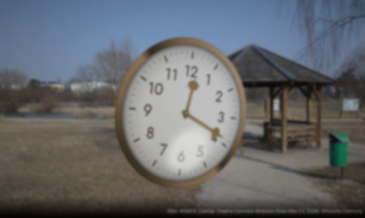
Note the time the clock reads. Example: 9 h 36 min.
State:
12 h 19 min
